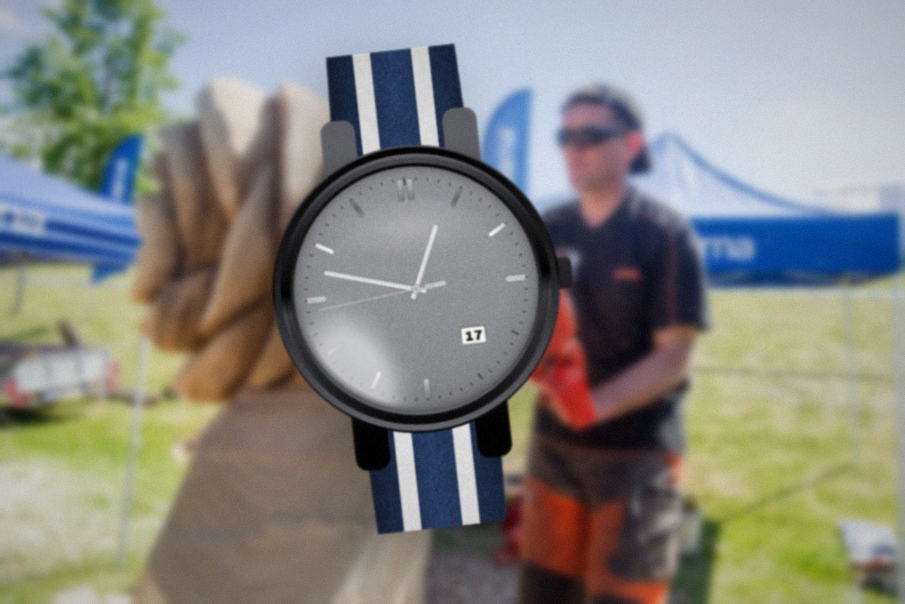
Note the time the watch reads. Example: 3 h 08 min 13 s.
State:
12 h 47 min 44 s
